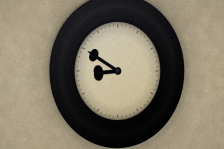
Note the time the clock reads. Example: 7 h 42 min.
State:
8 h 50 min
